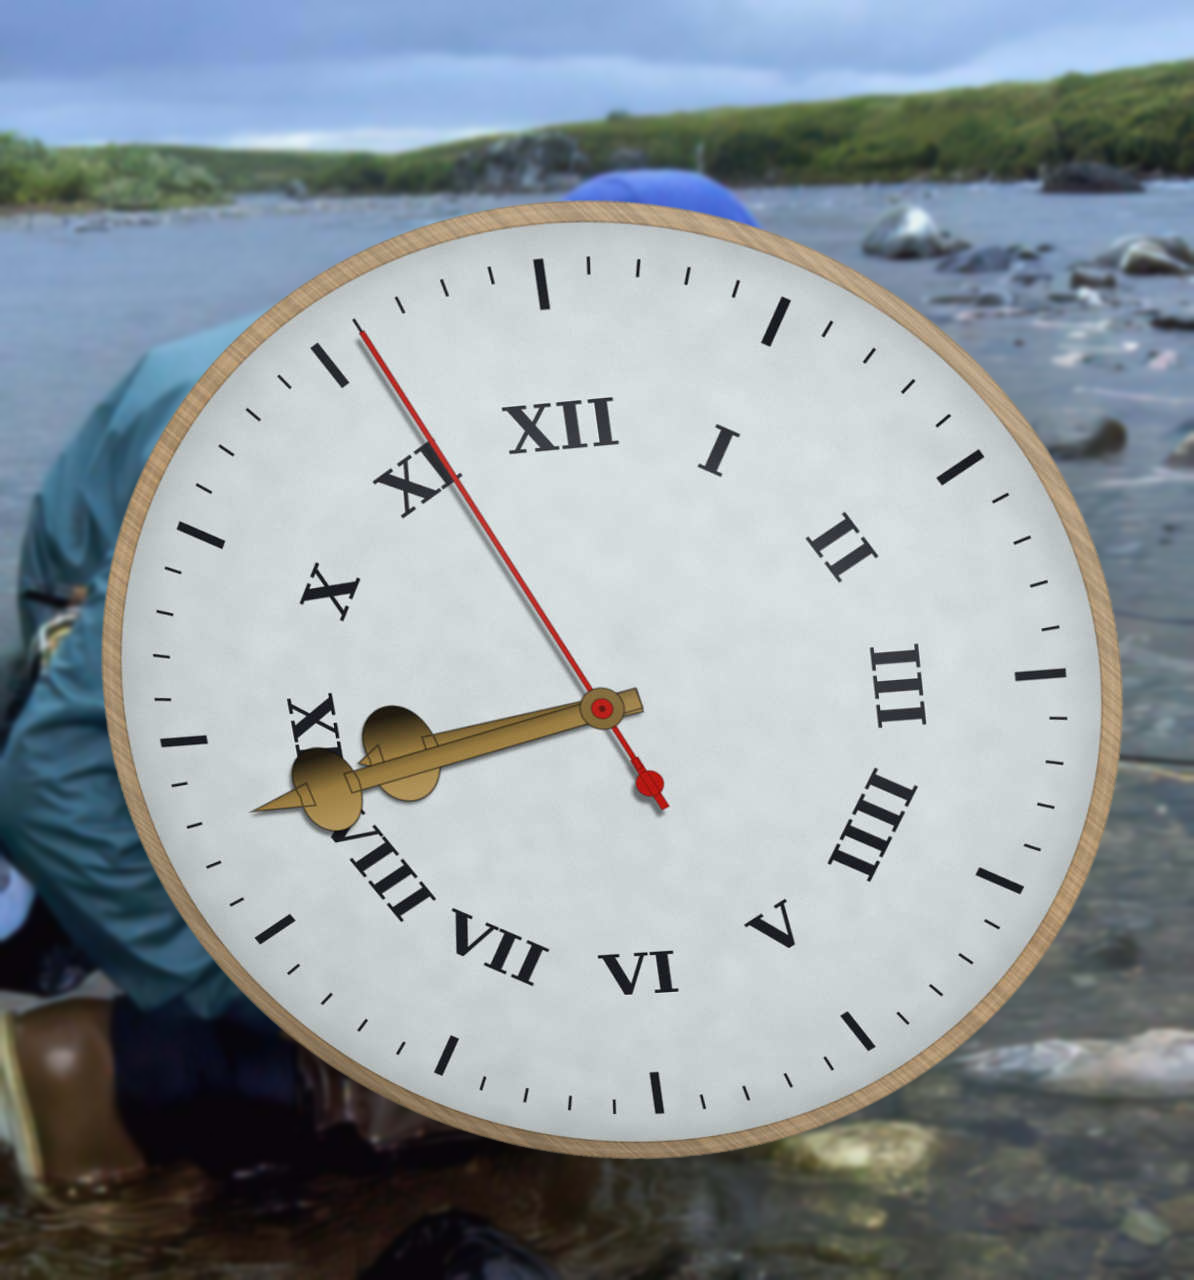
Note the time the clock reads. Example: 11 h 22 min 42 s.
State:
8 h 42 min 56 s
